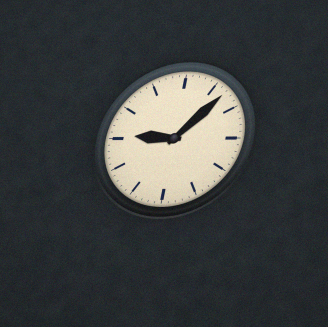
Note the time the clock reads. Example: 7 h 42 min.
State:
9 h 07 min
